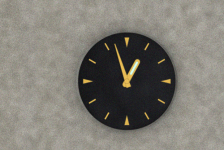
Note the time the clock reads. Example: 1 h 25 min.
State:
12 h 57 min
